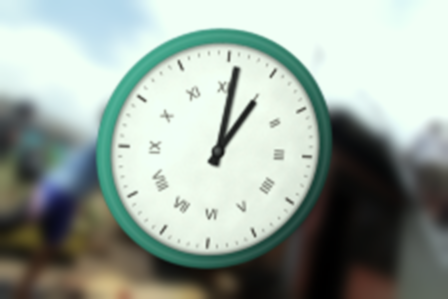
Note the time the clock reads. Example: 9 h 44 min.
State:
1 h 01 min
